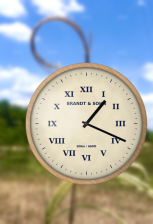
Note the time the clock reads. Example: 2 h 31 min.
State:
1 h 19 min
